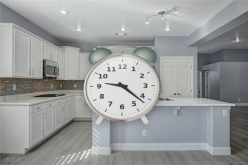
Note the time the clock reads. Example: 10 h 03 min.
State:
9 h 22 min
